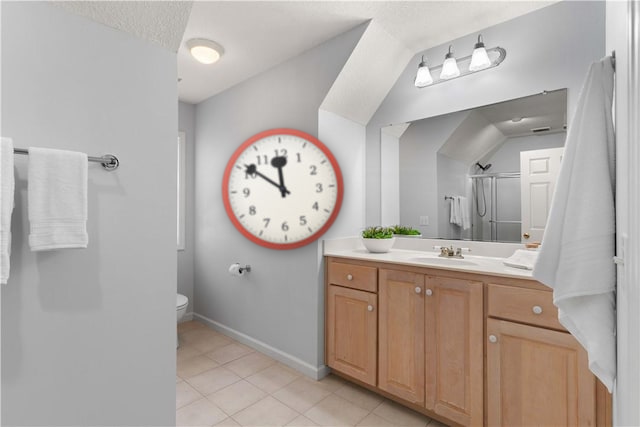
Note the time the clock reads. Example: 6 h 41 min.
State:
11 h 51 min
